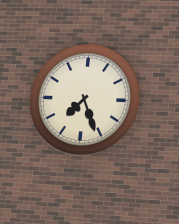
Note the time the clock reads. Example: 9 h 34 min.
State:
7 h 26 min
